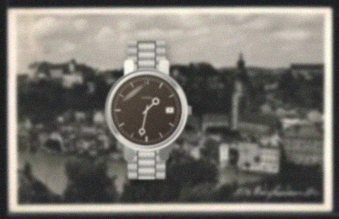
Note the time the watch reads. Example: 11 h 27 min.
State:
1 h 32 min
